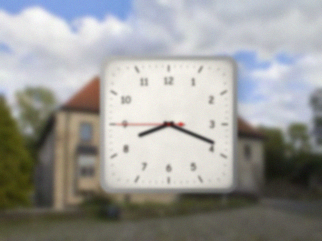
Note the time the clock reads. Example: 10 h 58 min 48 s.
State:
8 h 18 min 45 s
